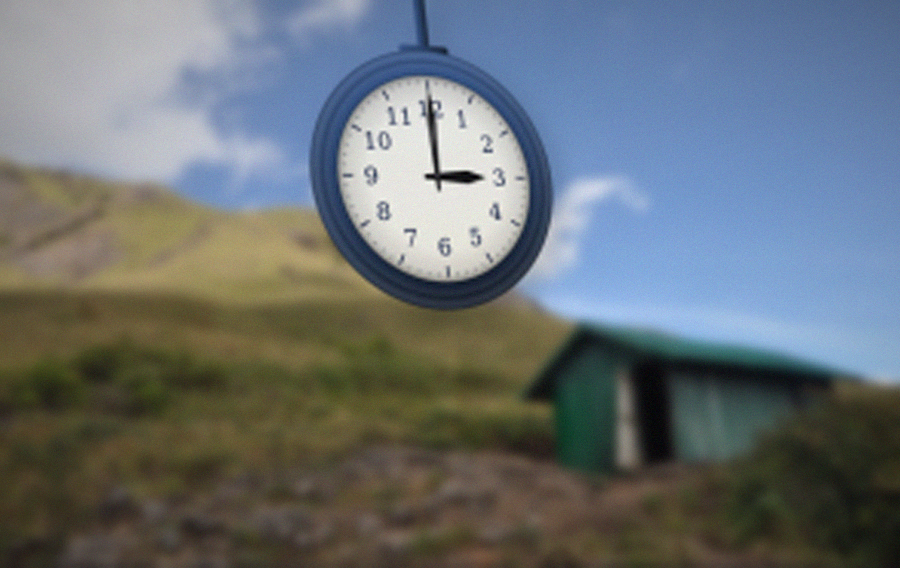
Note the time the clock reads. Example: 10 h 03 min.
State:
3 h 00 min
